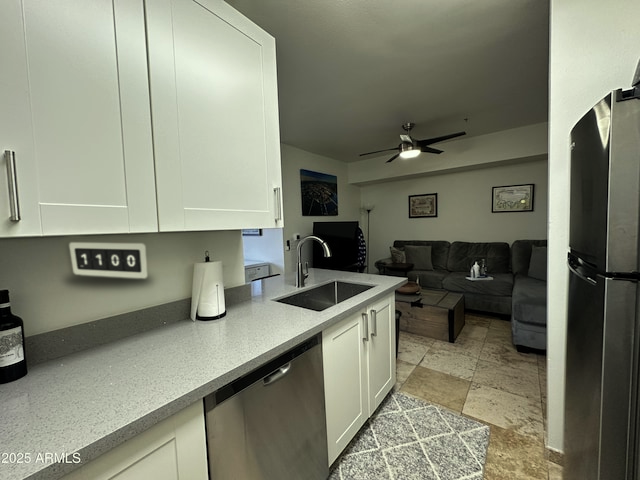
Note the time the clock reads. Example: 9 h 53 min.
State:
11 h 00 min
